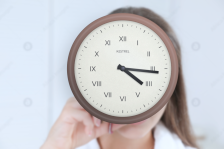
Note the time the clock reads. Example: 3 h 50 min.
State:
4 h 16 min
